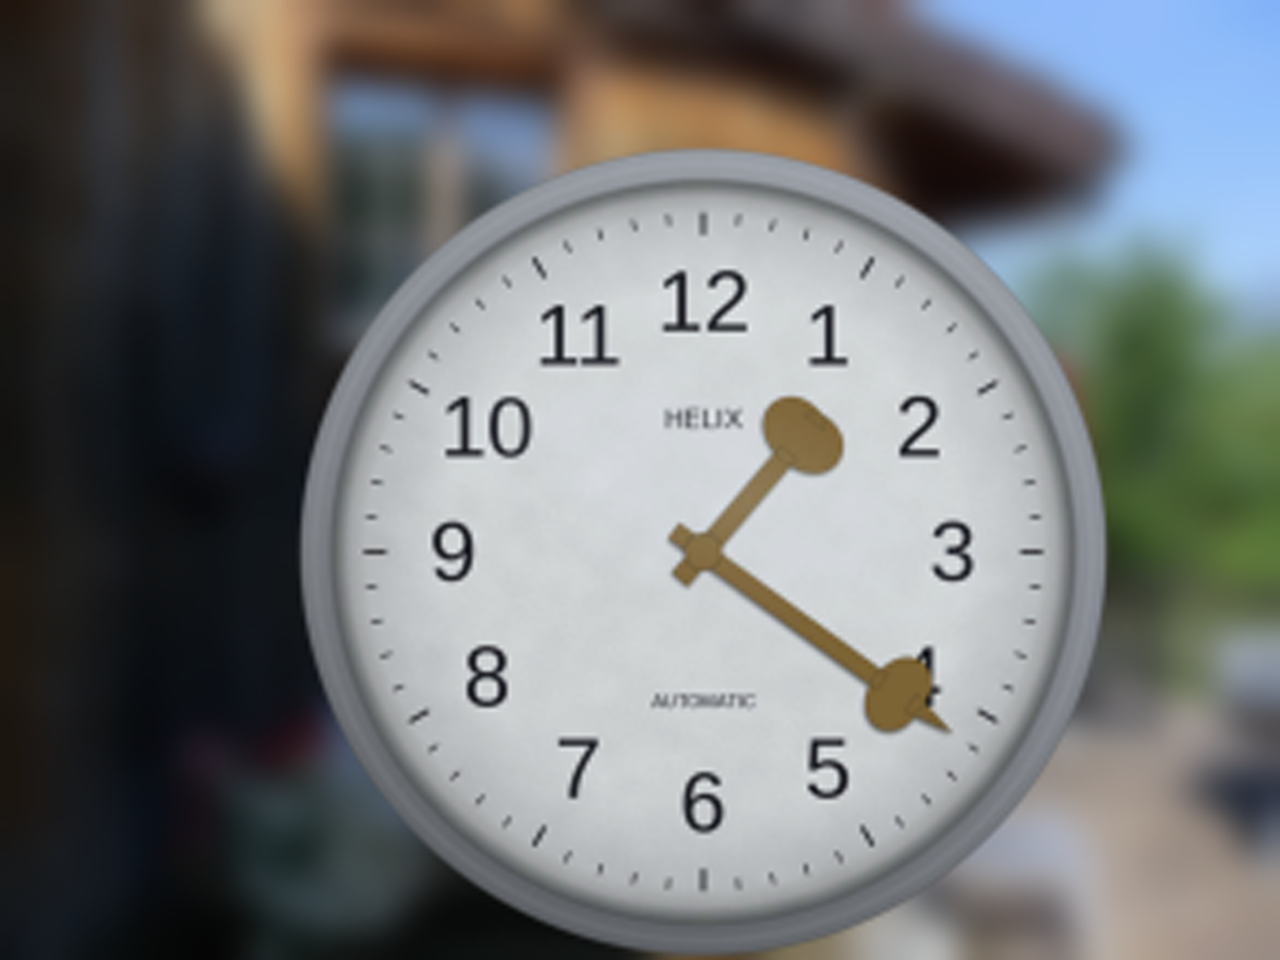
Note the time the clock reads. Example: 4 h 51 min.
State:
1 h 21 min
